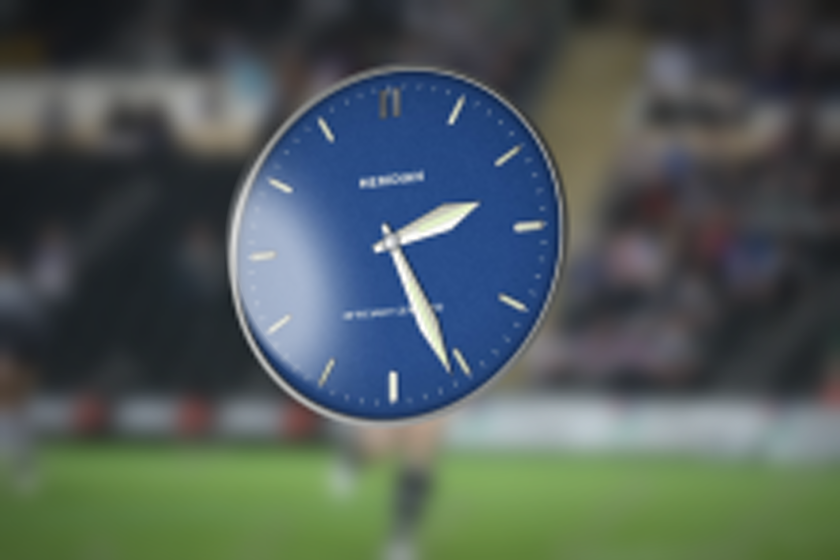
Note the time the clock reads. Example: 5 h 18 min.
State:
2 h 26 min
